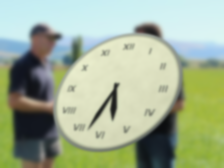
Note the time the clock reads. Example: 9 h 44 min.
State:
5 h 33 min
